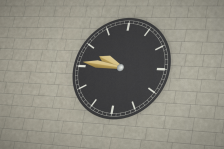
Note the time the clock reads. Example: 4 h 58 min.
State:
9 h 46 min
